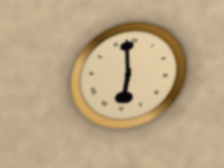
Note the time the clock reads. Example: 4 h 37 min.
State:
5 h 58 min
